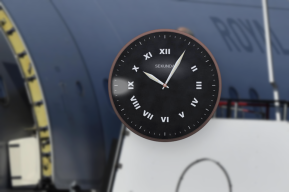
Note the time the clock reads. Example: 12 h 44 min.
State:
10 h 05 min
